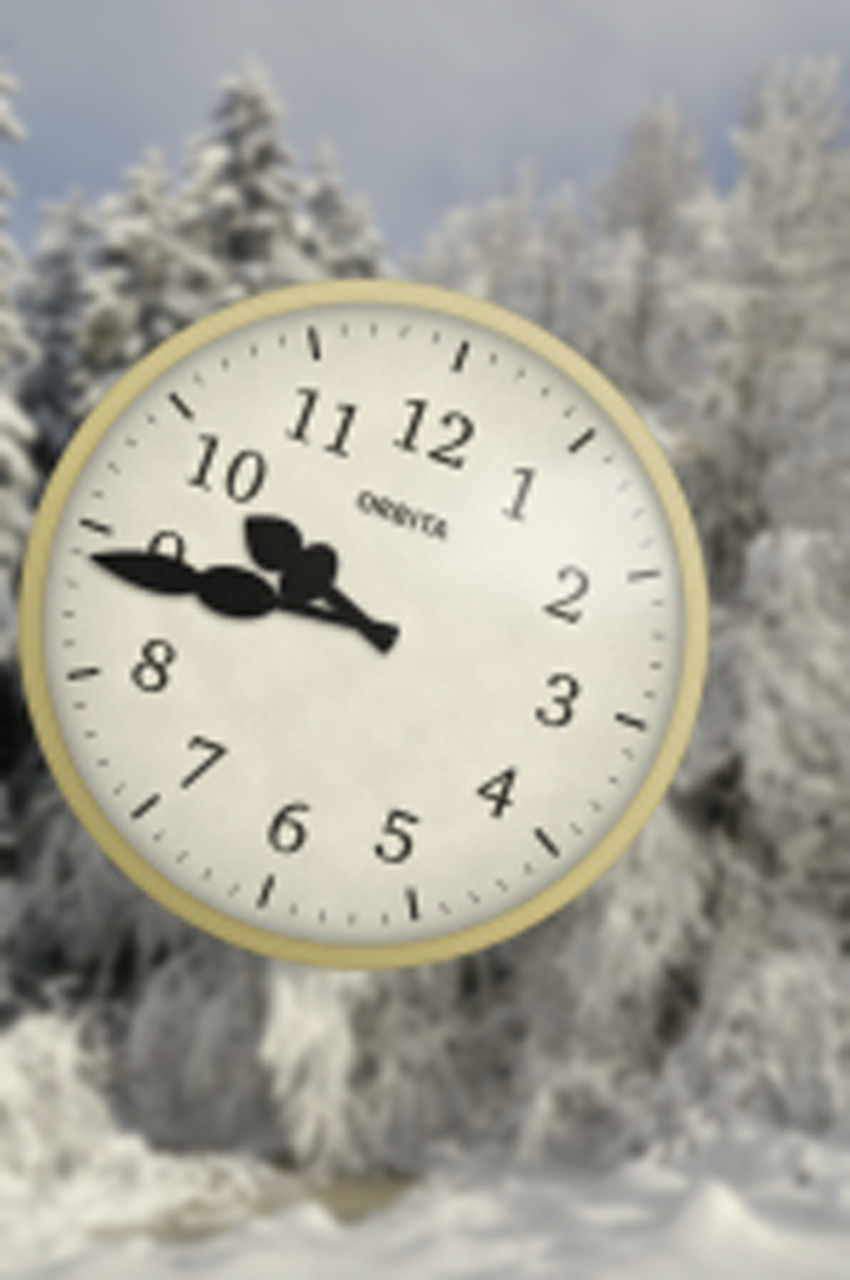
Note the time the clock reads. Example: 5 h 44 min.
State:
9 h 44 min
